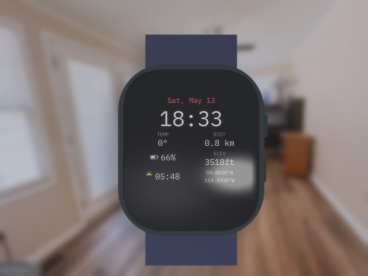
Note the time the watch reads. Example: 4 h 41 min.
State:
18 h 33 min
